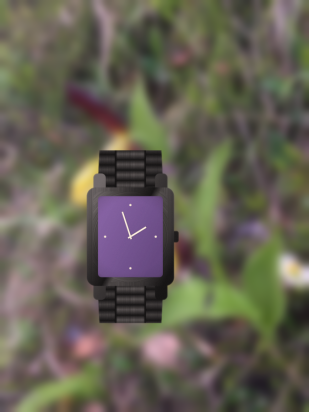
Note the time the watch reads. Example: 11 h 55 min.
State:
1 h 57 min
